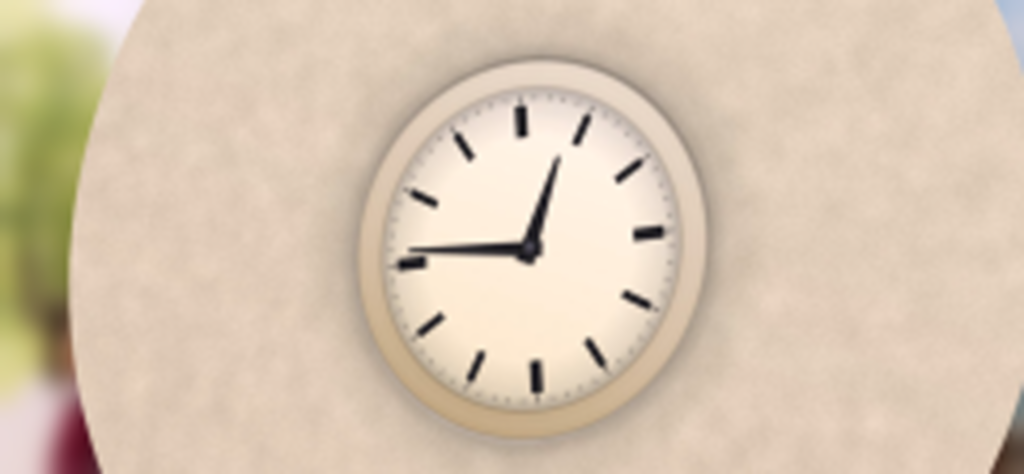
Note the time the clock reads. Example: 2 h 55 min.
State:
12 h 46 min
